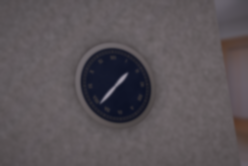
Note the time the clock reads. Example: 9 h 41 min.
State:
1 h 38 min
